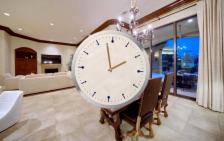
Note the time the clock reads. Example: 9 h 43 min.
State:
1 h 58 min
